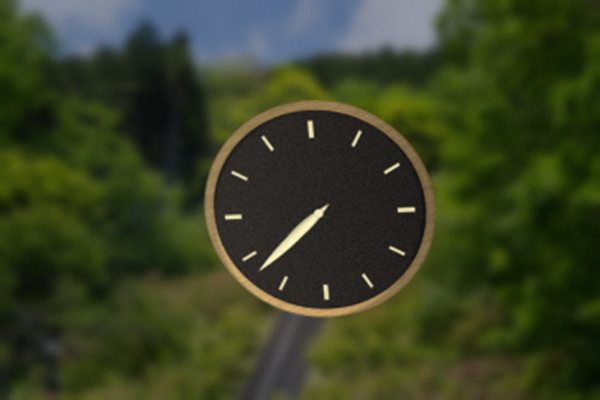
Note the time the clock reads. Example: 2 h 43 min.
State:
7 h 38 min
